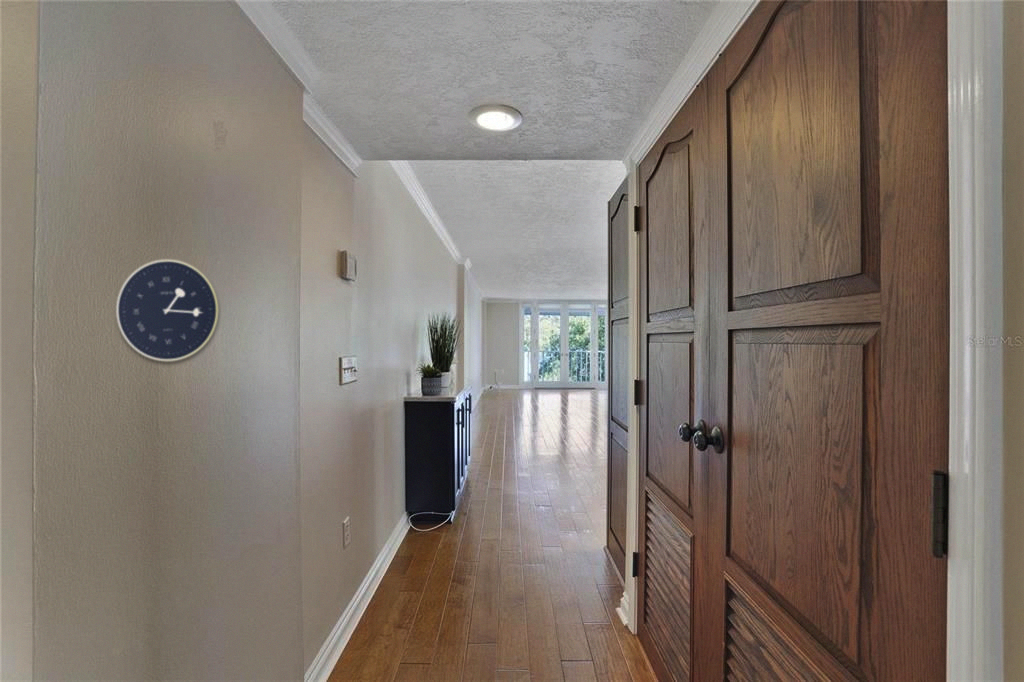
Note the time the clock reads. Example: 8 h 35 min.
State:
1 h 16 min
